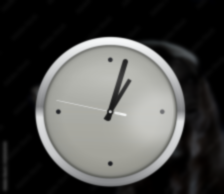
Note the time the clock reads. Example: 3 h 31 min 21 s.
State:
1 h 02 min 47 s
